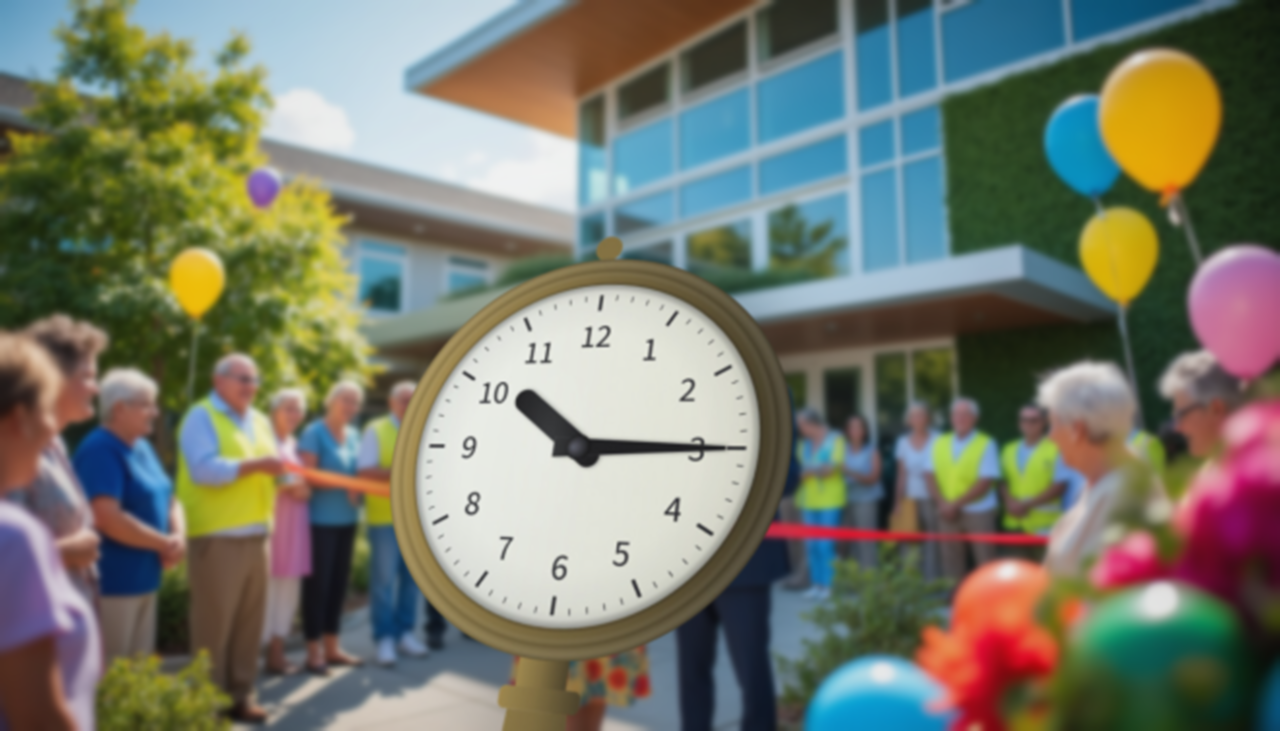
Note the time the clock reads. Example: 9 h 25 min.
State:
10 h 15 min
